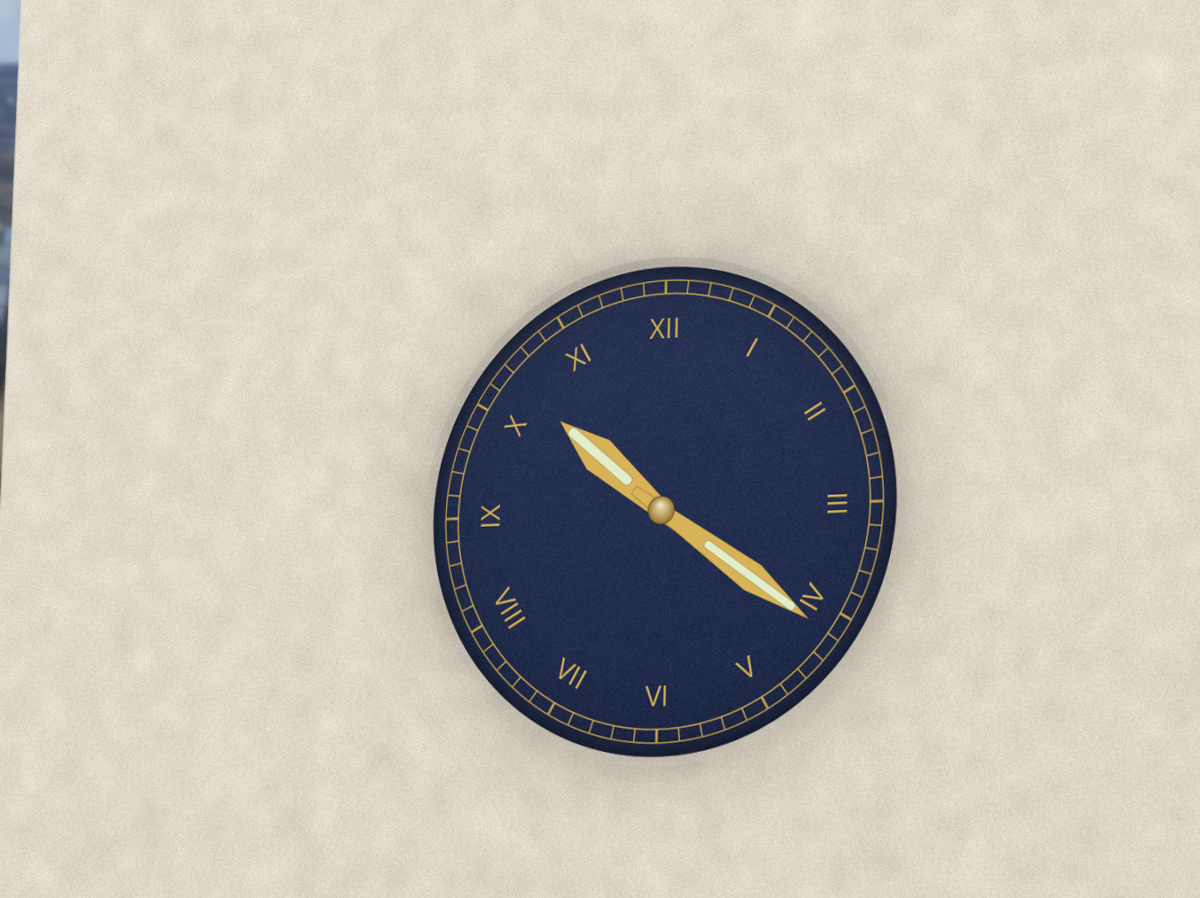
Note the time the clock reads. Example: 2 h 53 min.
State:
10 h 21 min
